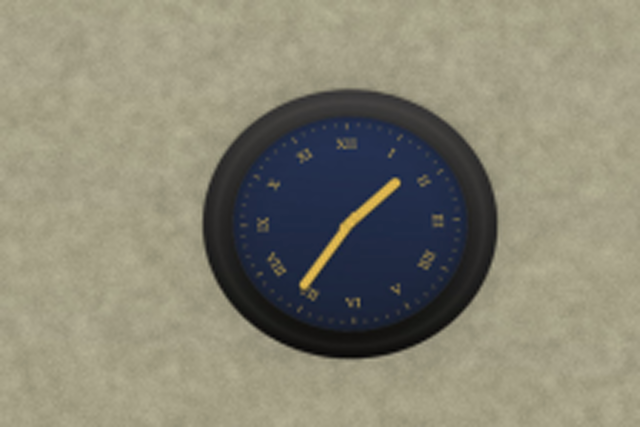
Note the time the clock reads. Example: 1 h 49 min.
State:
1 h 36 min
